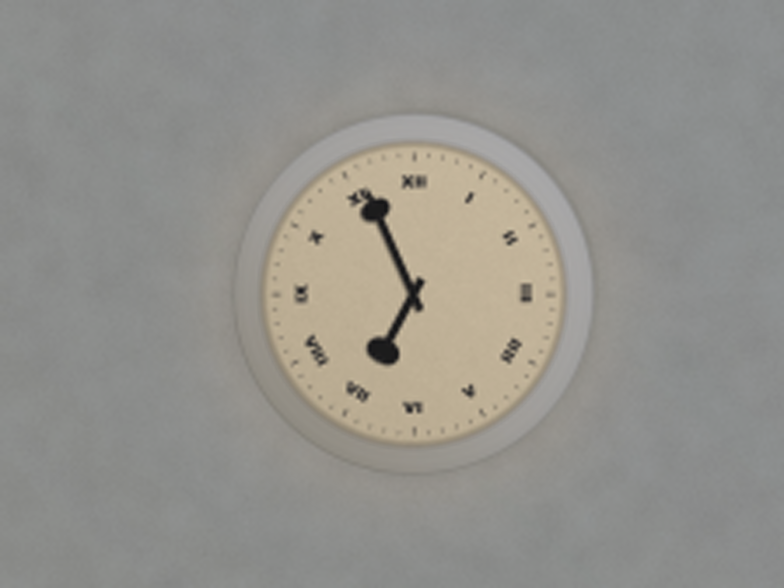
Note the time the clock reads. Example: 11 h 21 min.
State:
6 h 56 min
